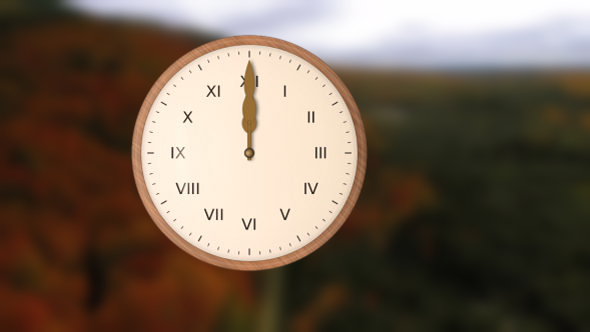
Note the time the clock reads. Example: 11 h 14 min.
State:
12 h 00 min
